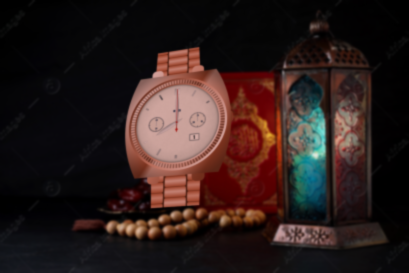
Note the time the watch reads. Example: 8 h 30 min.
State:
8 h 00 min
